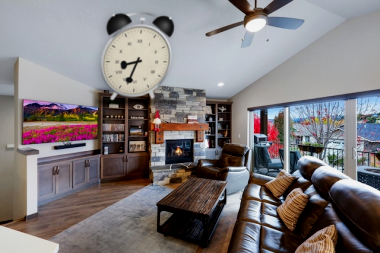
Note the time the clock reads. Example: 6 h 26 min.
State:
8 h 33 min
